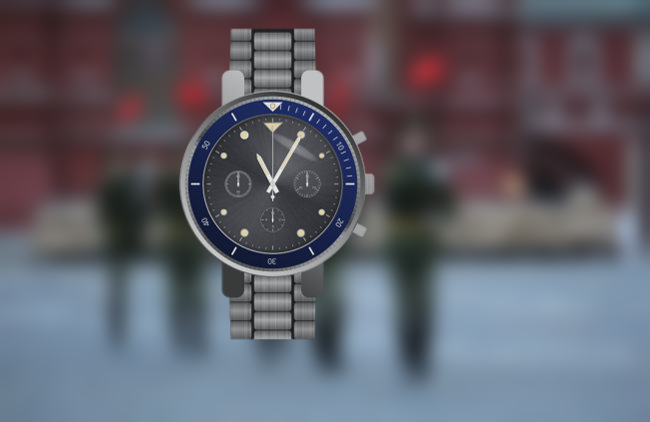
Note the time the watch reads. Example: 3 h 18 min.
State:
11 h 05 min
